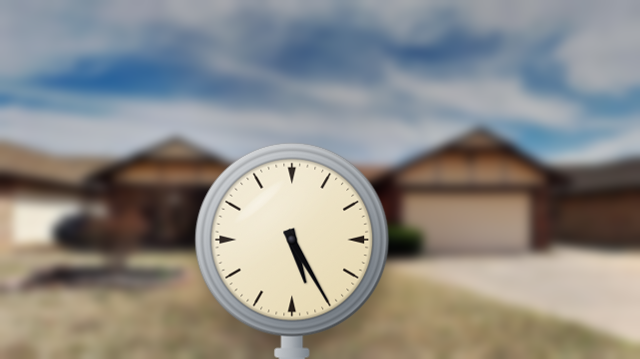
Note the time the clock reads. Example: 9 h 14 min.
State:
5 h 25 min
